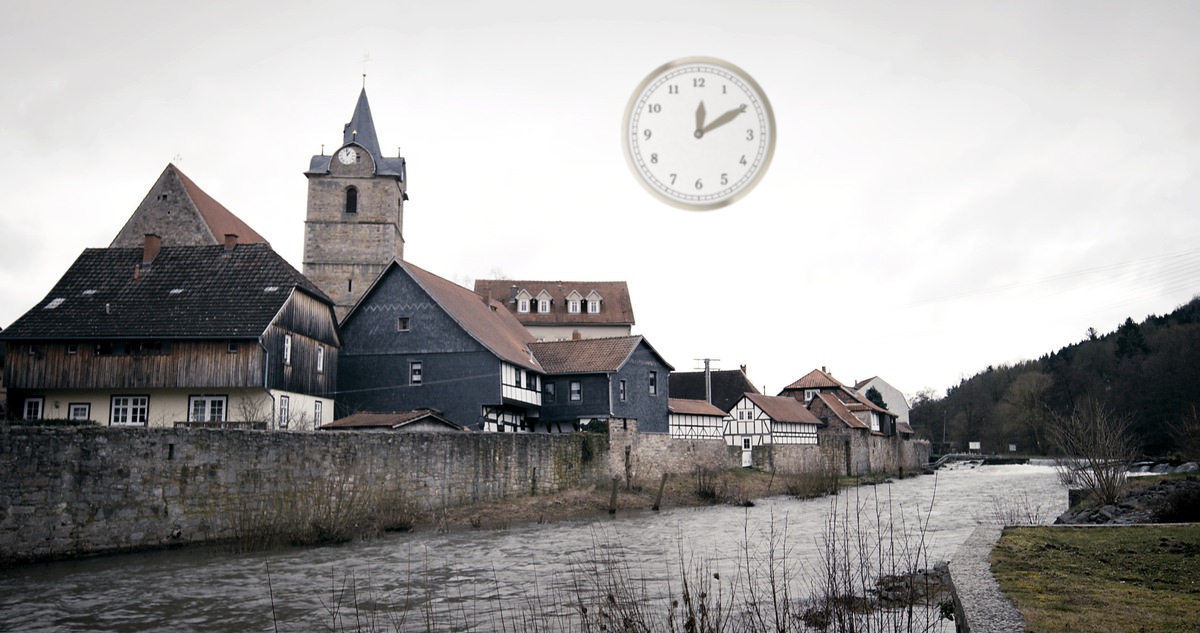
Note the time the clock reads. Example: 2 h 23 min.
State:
12 h 10 min
